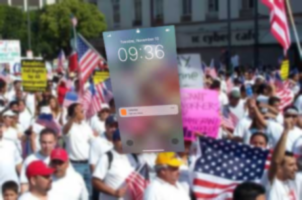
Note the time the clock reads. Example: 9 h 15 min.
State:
9 h 36 min
